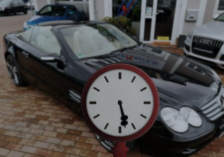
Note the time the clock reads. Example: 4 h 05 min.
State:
5 h 28 min
